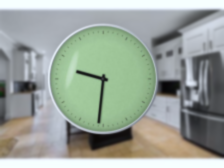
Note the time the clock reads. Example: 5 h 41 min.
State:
9 h 31 min
